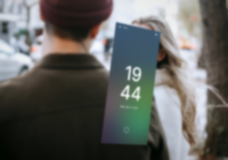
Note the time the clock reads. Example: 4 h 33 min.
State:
19 h 44 min
